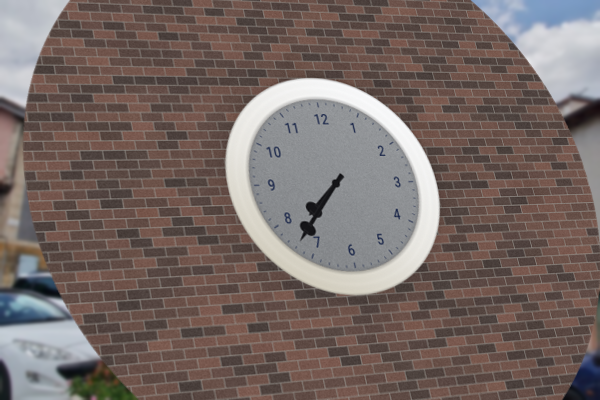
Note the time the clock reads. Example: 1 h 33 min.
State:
7 h 37 min
